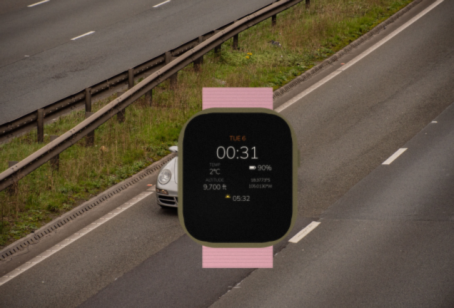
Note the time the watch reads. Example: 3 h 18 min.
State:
0 h 31 min
